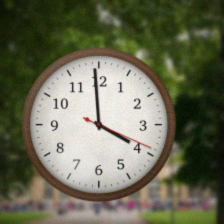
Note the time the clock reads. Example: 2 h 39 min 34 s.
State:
3 h 59 min 19 s
